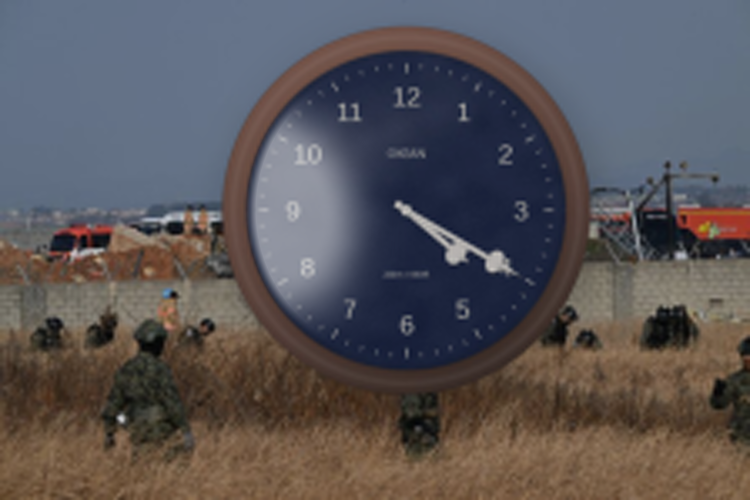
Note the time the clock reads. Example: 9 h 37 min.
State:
4 h 20 min
